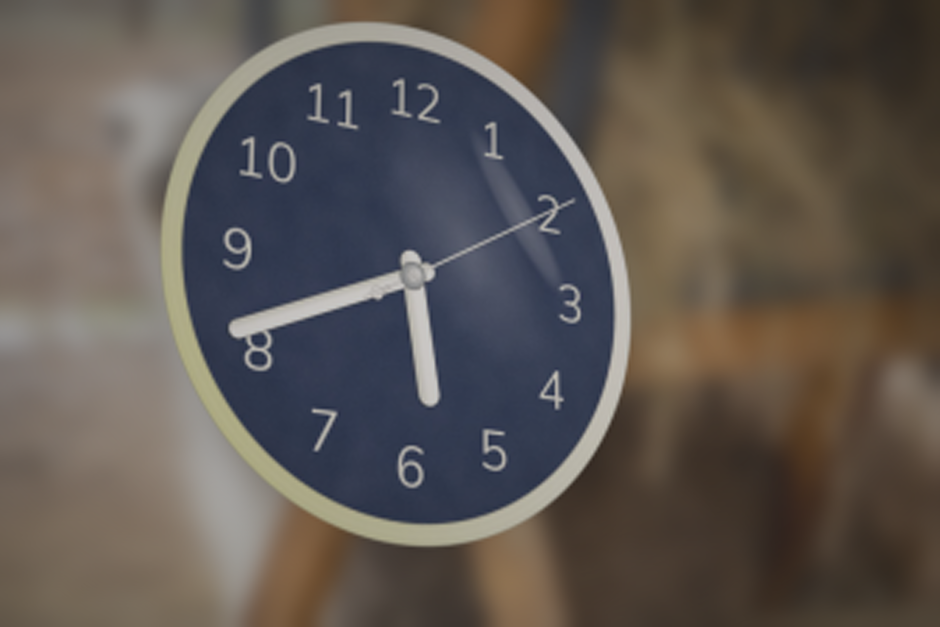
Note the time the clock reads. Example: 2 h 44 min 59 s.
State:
5 h 41 min 10 s
